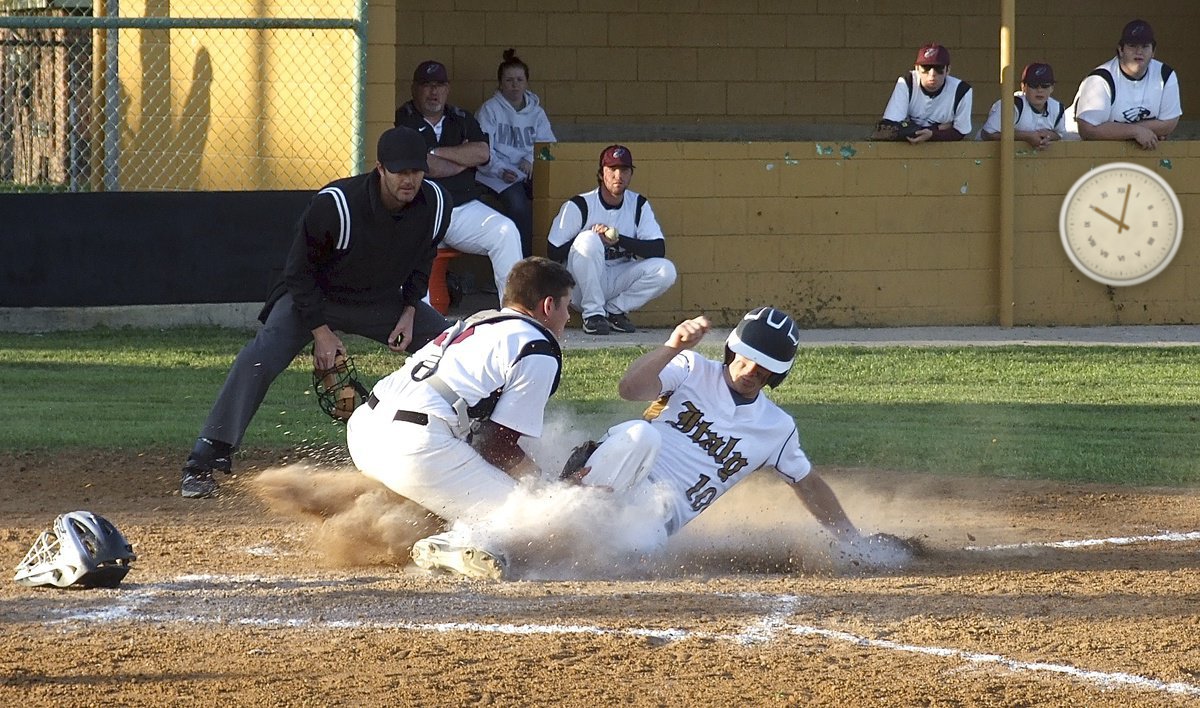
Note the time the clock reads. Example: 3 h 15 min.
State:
10 h 02 min
